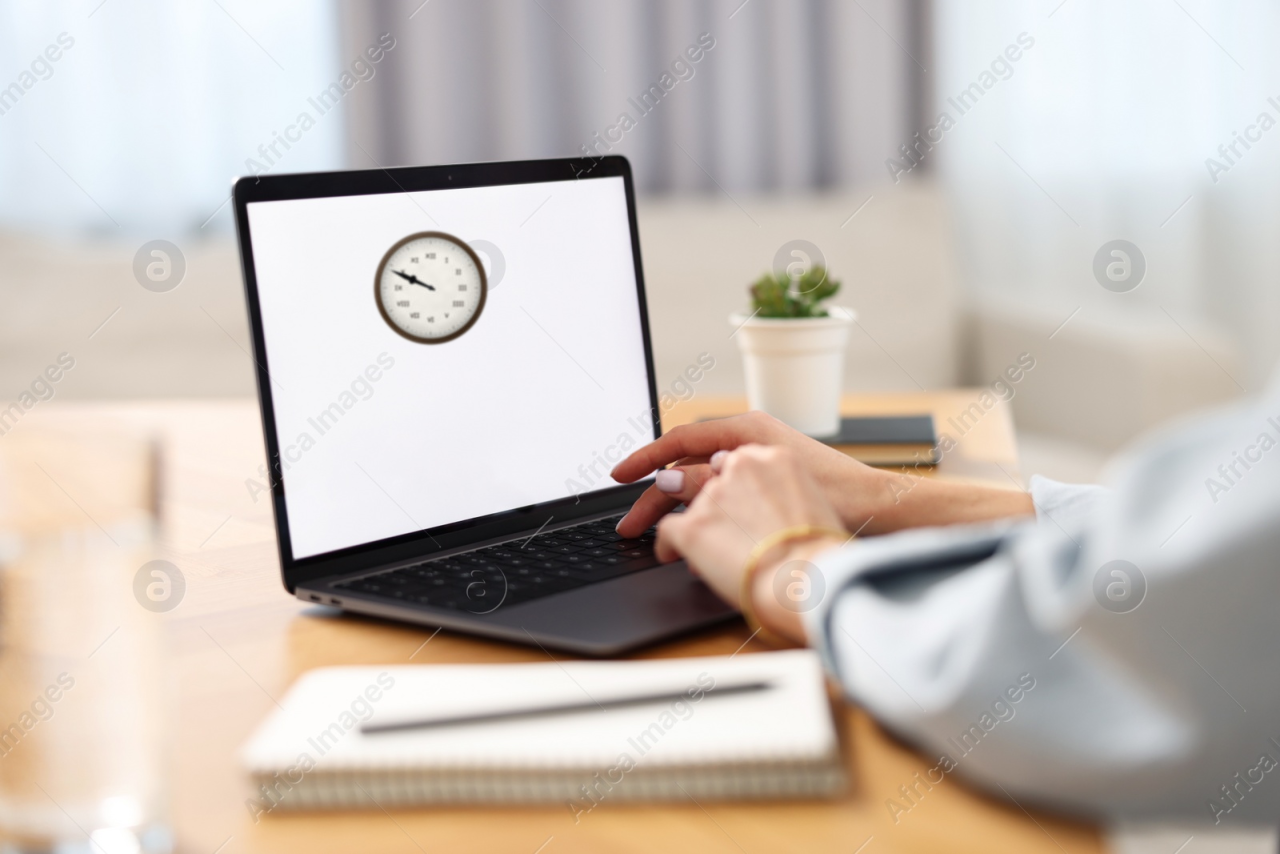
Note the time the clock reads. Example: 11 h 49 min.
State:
9 h 49 min
